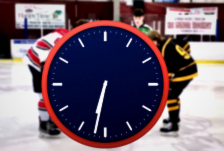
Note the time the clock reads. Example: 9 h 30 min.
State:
6 h 32 min
